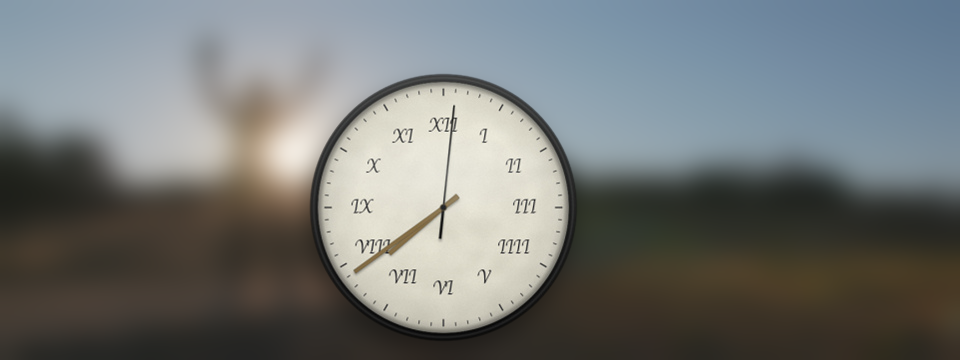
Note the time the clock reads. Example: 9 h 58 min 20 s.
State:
7 h 39 min 01 s
